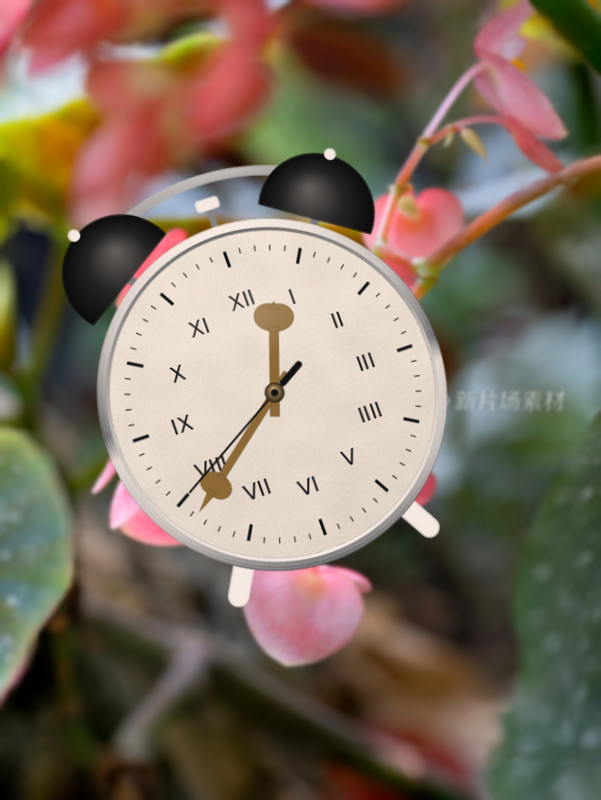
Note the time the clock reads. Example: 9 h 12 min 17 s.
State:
12 h 38 min 40 s
